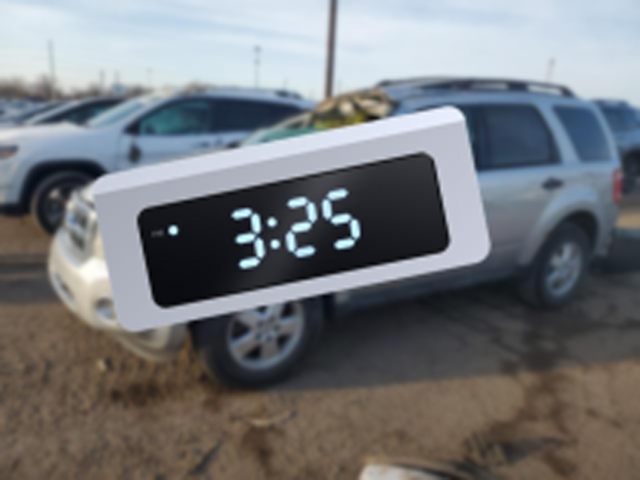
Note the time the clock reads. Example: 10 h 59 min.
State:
3 h 25 min
